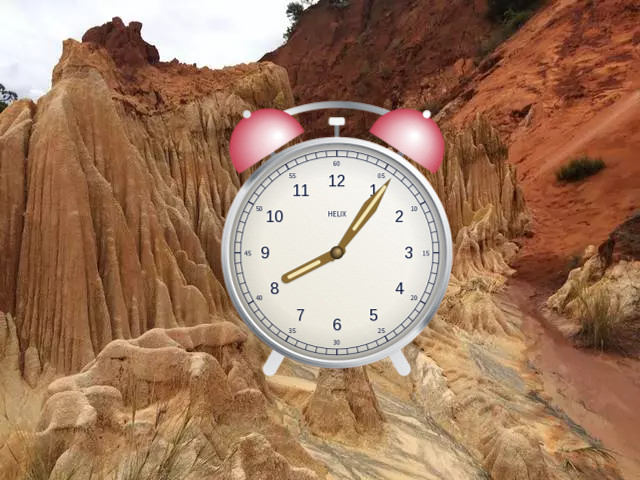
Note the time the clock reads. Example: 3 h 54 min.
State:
8 h 06 min
